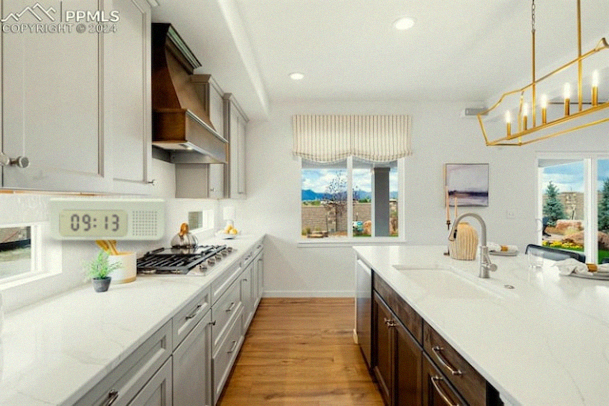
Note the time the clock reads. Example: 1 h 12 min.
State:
9 h 13 min
